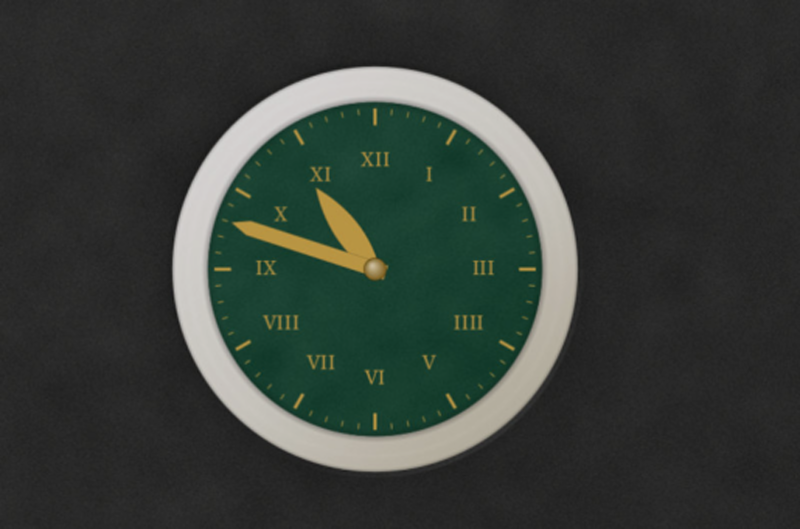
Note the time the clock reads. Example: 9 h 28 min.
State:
10 h 48 min
